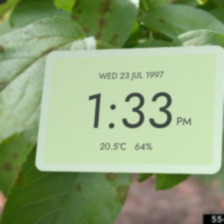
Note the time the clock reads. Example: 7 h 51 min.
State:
1 h 33 min
